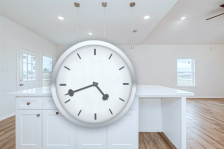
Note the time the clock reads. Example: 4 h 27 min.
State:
4 h 42 min
